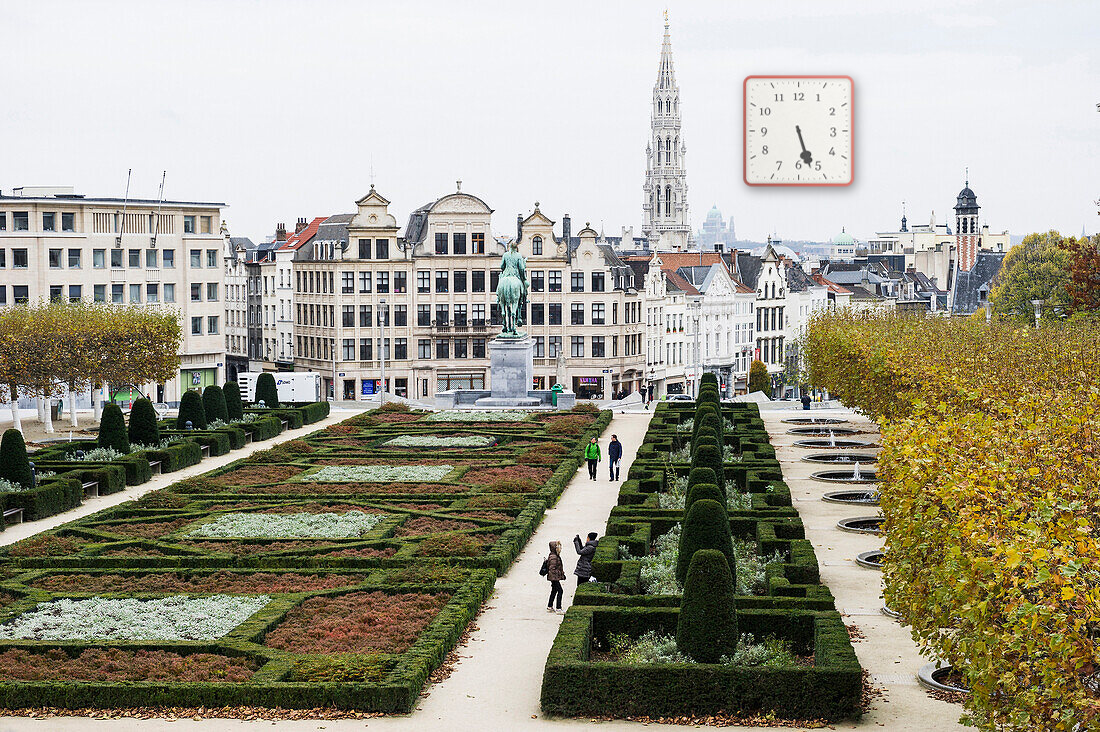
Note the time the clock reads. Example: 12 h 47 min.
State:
5 h 27 min
